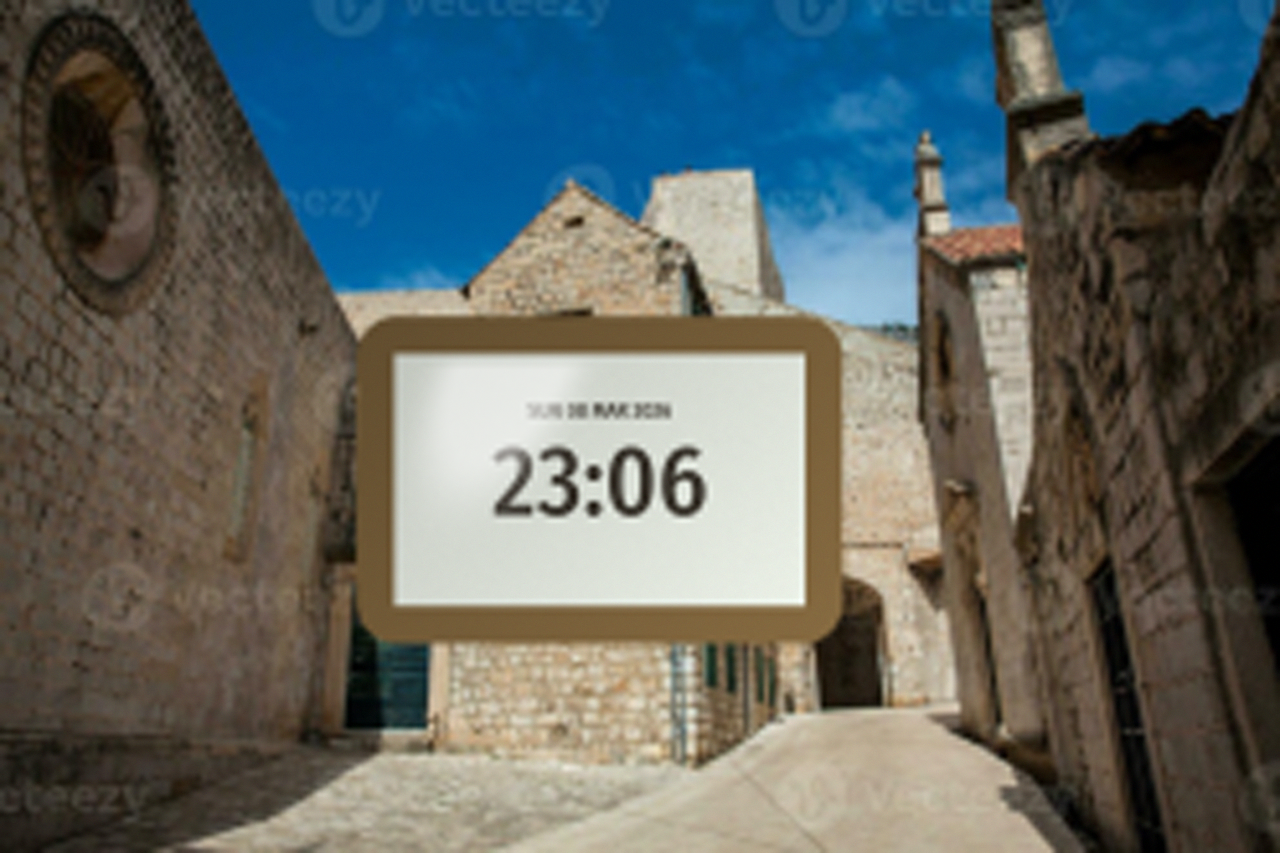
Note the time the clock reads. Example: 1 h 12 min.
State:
23 h 06 min
